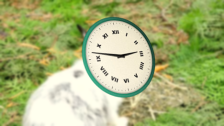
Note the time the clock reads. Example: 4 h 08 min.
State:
2 h 47 min
